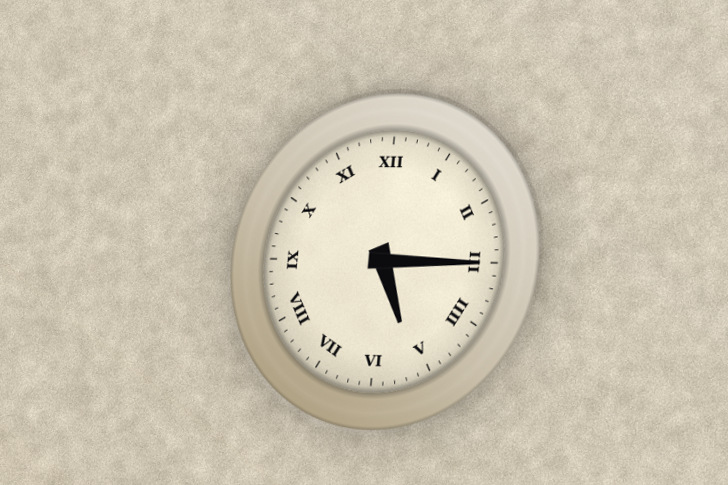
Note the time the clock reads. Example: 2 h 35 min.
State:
5 h 15 min
